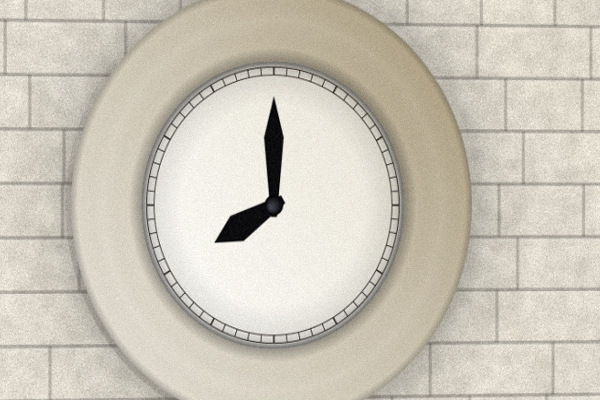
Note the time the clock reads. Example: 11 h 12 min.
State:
8 h 00 min
